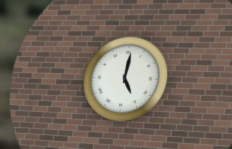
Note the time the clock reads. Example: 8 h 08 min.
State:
5 h 01 min
